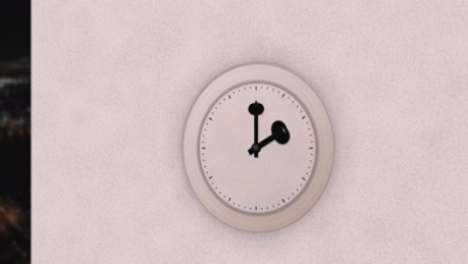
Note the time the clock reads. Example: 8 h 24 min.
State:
2 h 00 min
